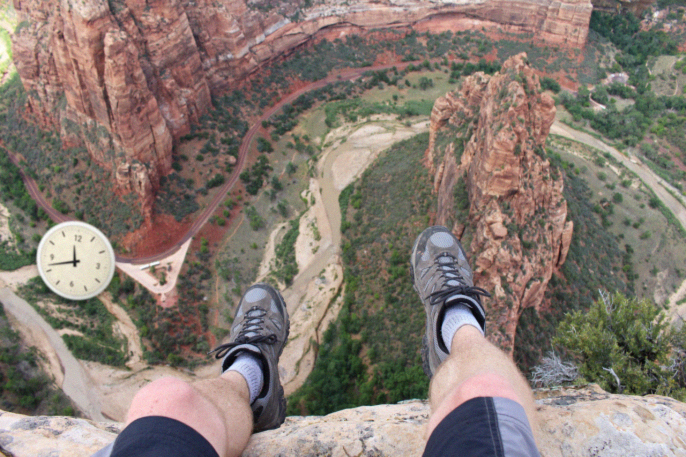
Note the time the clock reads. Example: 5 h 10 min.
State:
11 h 42 min
